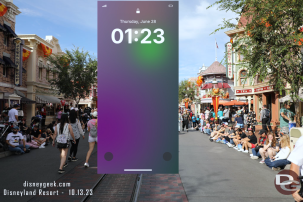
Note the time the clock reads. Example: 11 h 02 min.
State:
1 h 23 min
